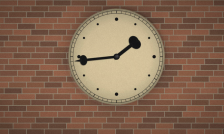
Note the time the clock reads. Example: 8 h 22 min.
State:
1 h 44 min
